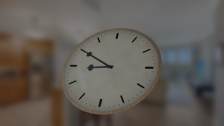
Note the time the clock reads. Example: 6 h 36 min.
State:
8 h 50 min
